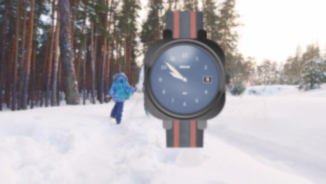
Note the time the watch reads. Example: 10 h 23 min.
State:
9 h 52 min
